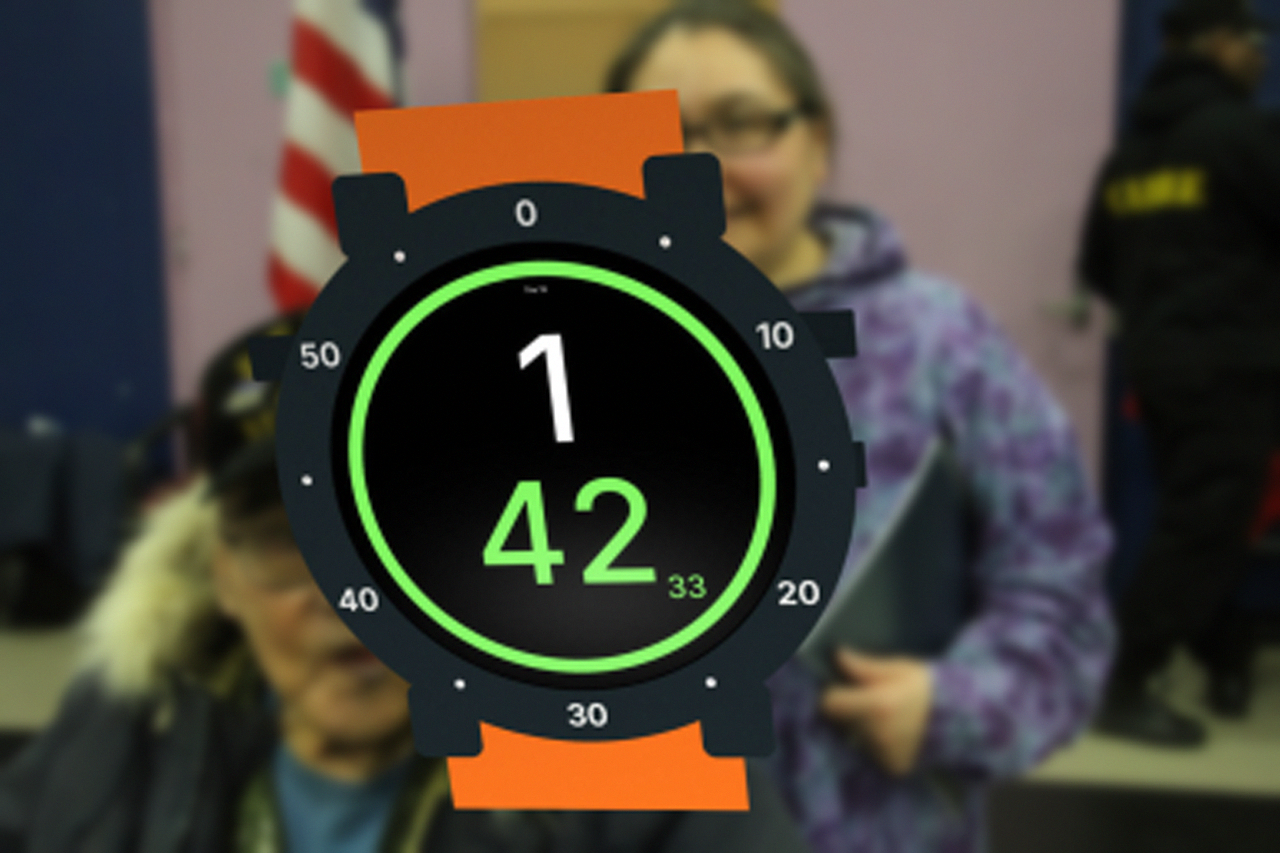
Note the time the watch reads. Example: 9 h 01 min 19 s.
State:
1 h 42 min 33 s
